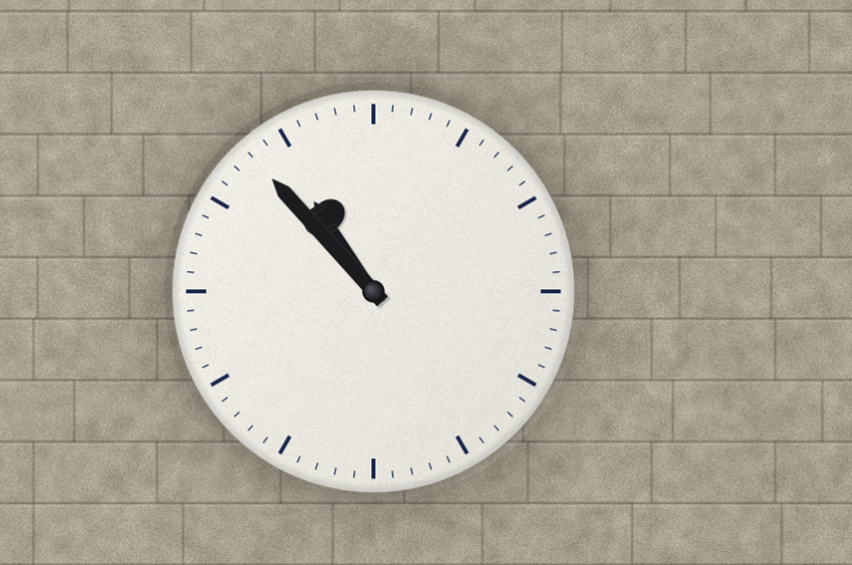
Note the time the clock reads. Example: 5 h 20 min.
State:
10 h 53 min
